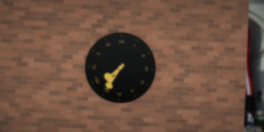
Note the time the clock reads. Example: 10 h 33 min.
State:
7 h 35 min
